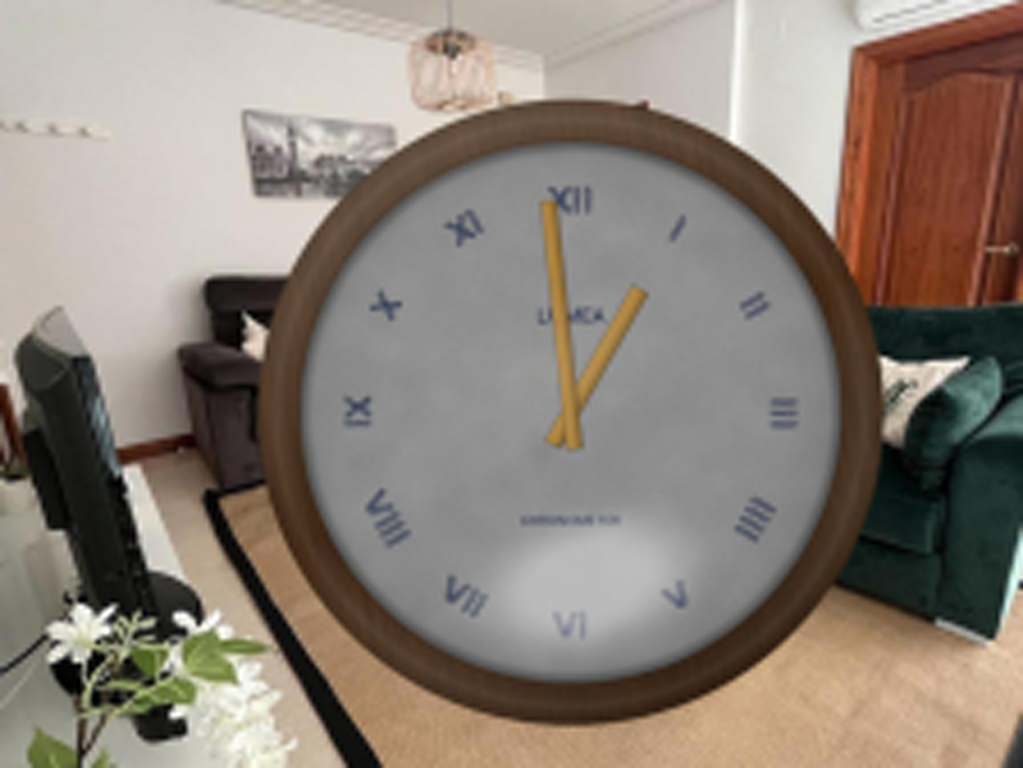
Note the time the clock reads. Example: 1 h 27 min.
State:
12 h 59 min
